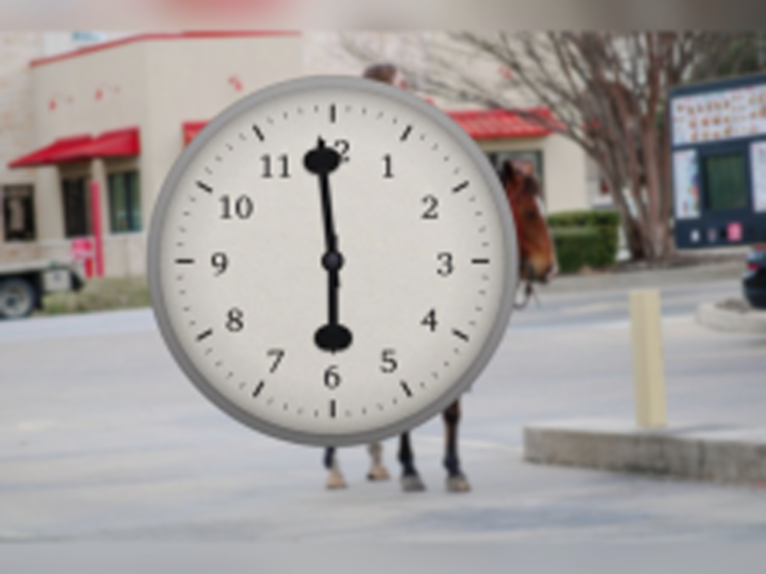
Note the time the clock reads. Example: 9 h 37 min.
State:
5 h 59 min
